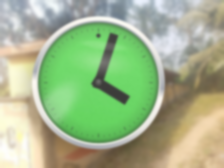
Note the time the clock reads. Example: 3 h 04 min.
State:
4 h 03 min
